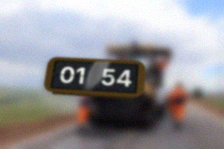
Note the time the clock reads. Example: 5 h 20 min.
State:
1 h 54 min
